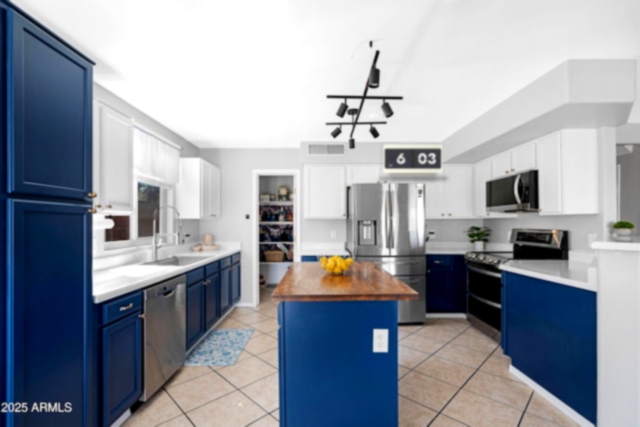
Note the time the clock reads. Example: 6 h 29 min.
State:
6 h 03 min
